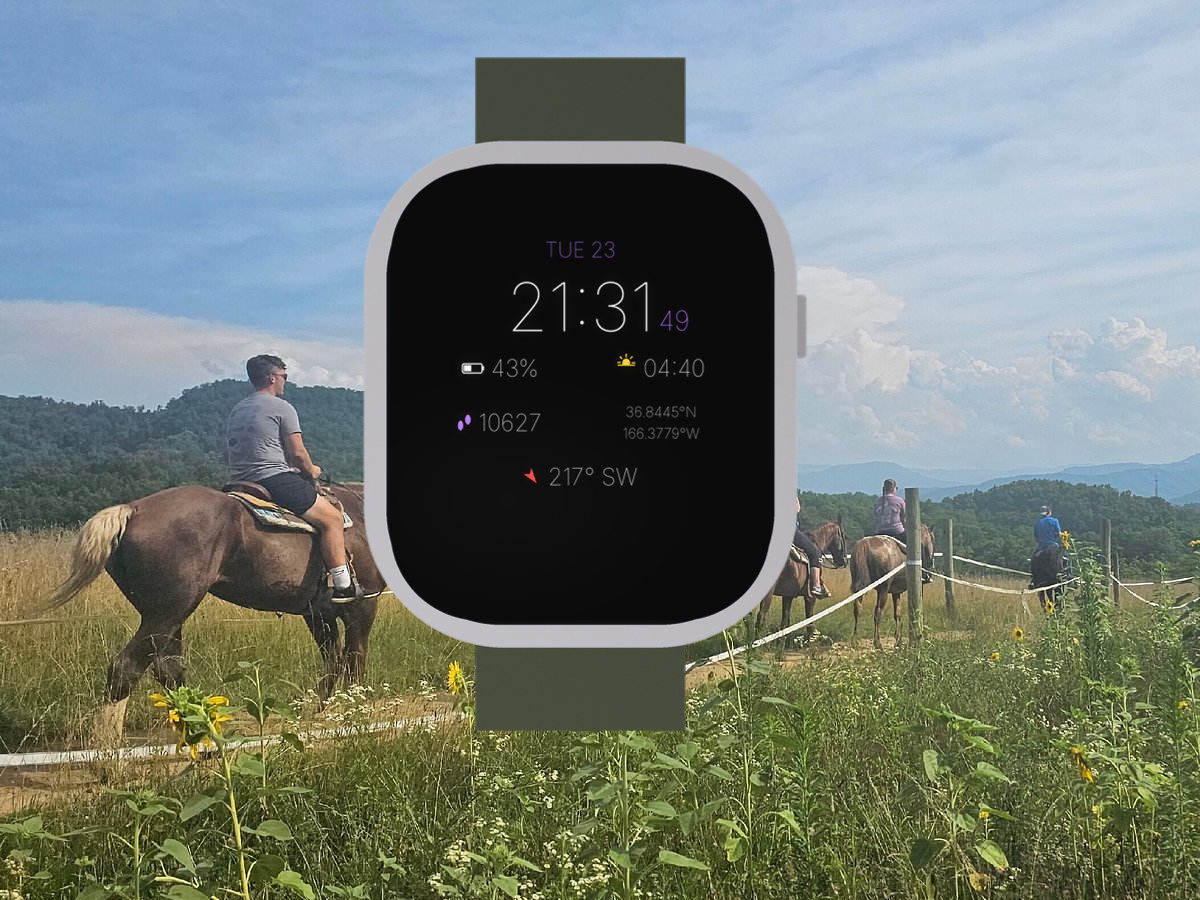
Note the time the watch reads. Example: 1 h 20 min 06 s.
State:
21 h 31 min 49 s
